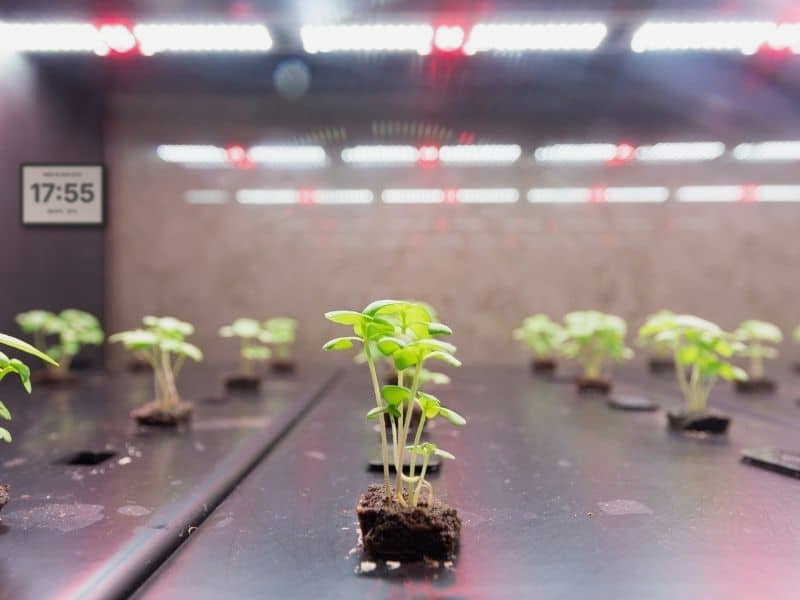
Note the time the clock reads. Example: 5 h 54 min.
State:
17 h 55 min
